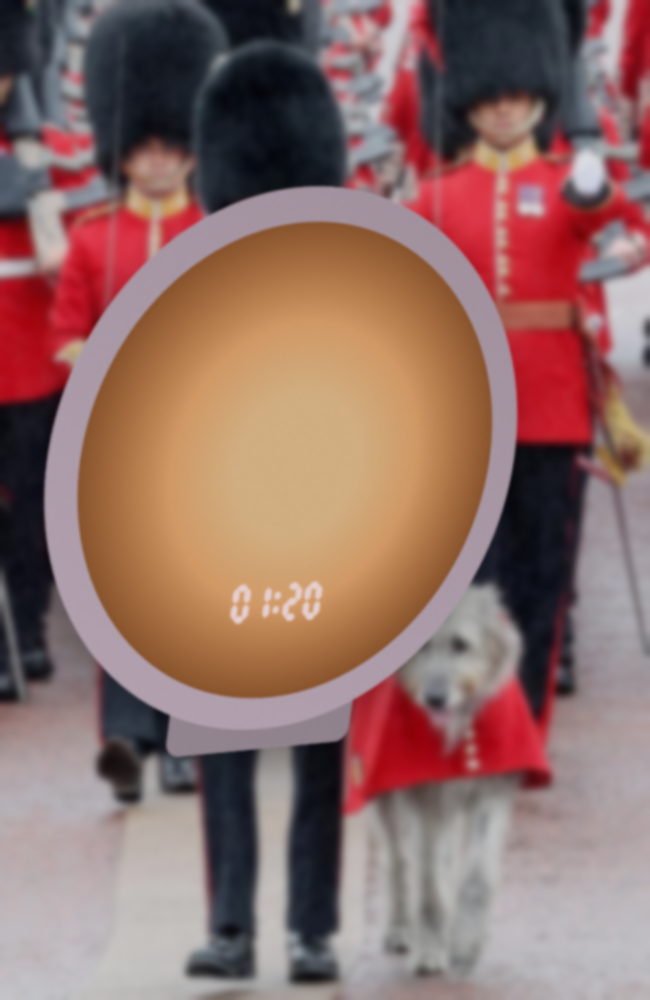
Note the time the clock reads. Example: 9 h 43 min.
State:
1 h 20 min
